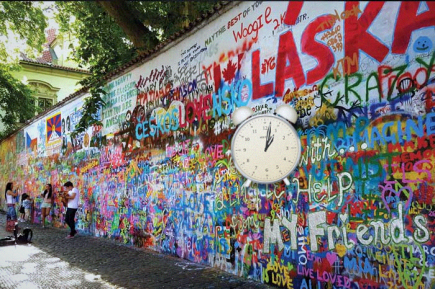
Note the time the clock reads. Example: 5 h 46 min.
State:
1 h 02 min
